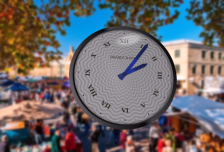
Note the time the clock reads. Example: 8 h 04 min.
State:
2 h 06 min
